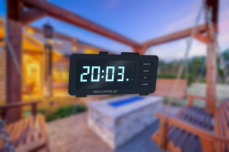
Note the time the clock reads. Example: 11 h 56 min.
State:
20 h 03 min
